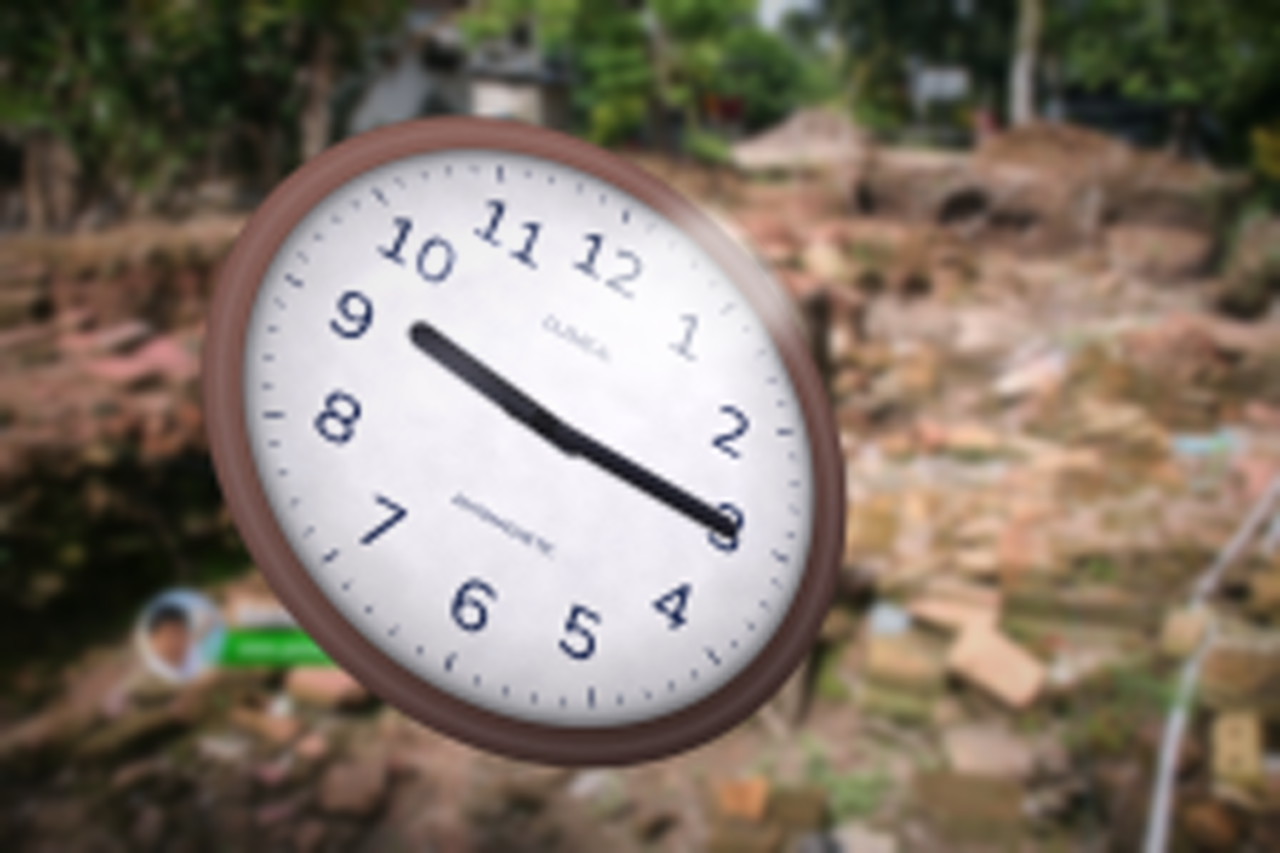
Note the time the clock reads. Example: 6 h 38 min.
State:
9 h 15 min
